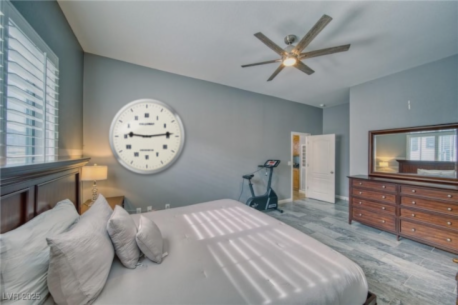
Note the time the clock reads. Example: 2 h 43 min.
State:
9 h 14 min
